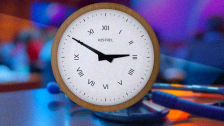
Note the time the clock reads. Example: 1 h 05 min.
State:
2 h 50 min
